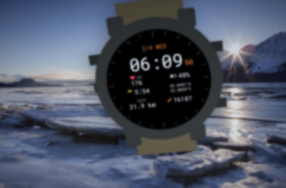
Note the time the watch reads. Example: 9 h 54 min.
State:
6 h 09 min
